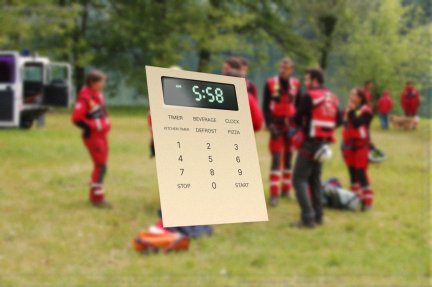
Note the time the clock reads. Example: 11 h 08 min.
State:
5 h 58 min
